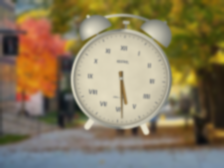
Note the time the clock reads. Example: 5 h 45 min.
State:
5 h 29 min
